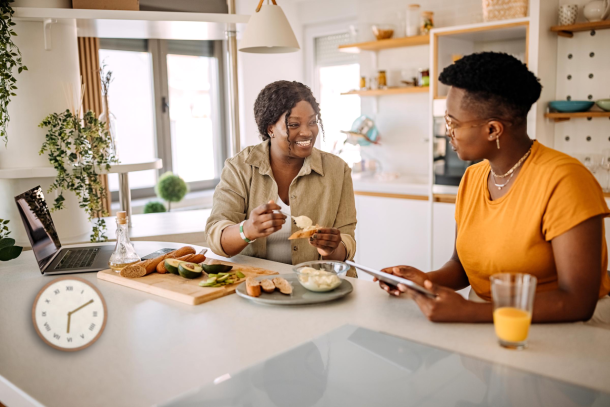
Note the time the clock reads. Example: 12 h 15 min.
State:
6 h 10 min
